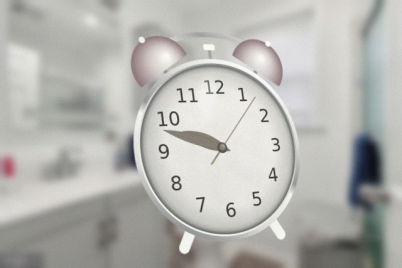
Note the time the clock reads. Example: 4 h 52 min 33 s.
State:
9 h 48 min 07 s
